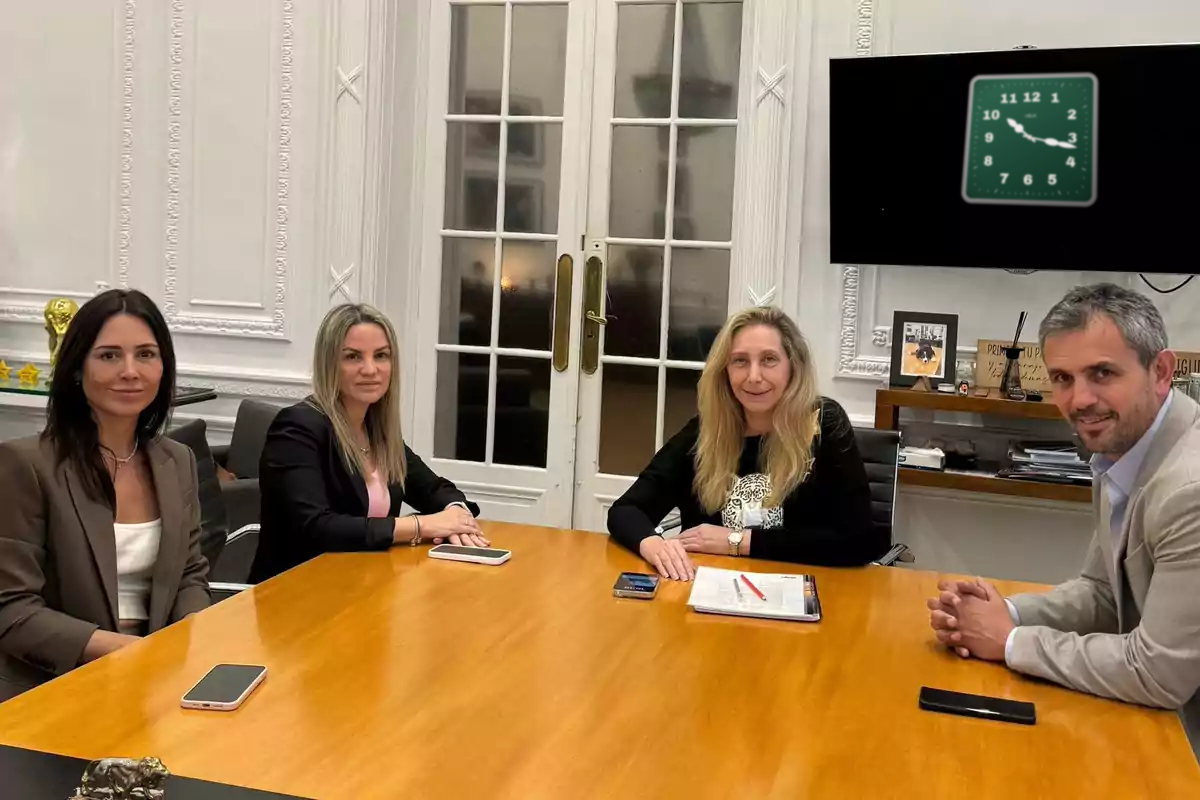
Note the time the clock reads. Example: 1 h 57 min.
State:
10 h 17 min
